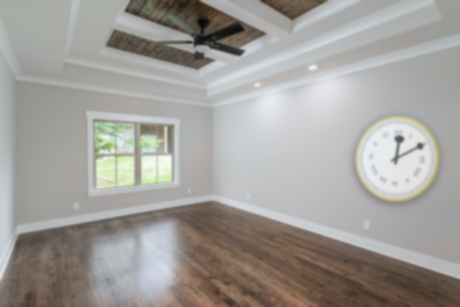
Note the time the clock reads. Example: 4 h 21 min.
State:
12 h 10 min
